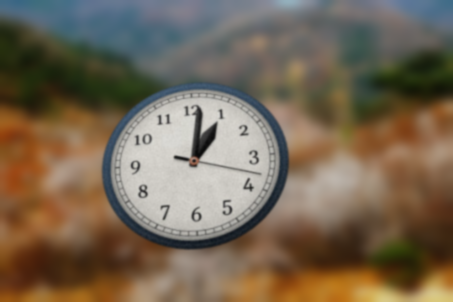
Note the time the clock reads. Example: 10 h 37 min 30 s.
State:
1 h 01 min 18 s
